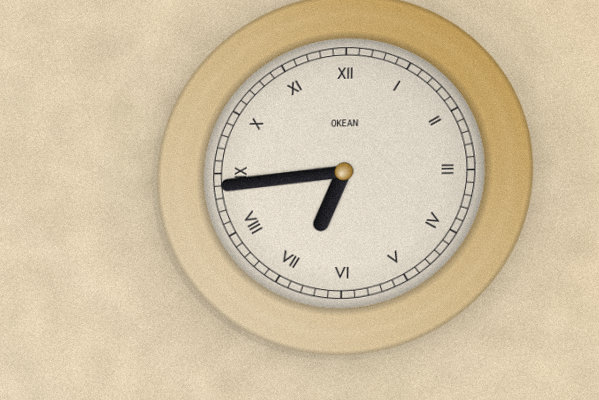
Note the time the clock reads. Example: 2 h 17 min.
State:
6 h 44 min
